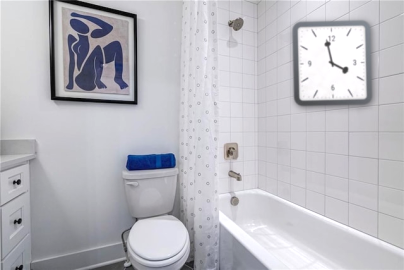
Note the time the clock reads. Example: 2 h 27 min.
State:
3 h 58 min
